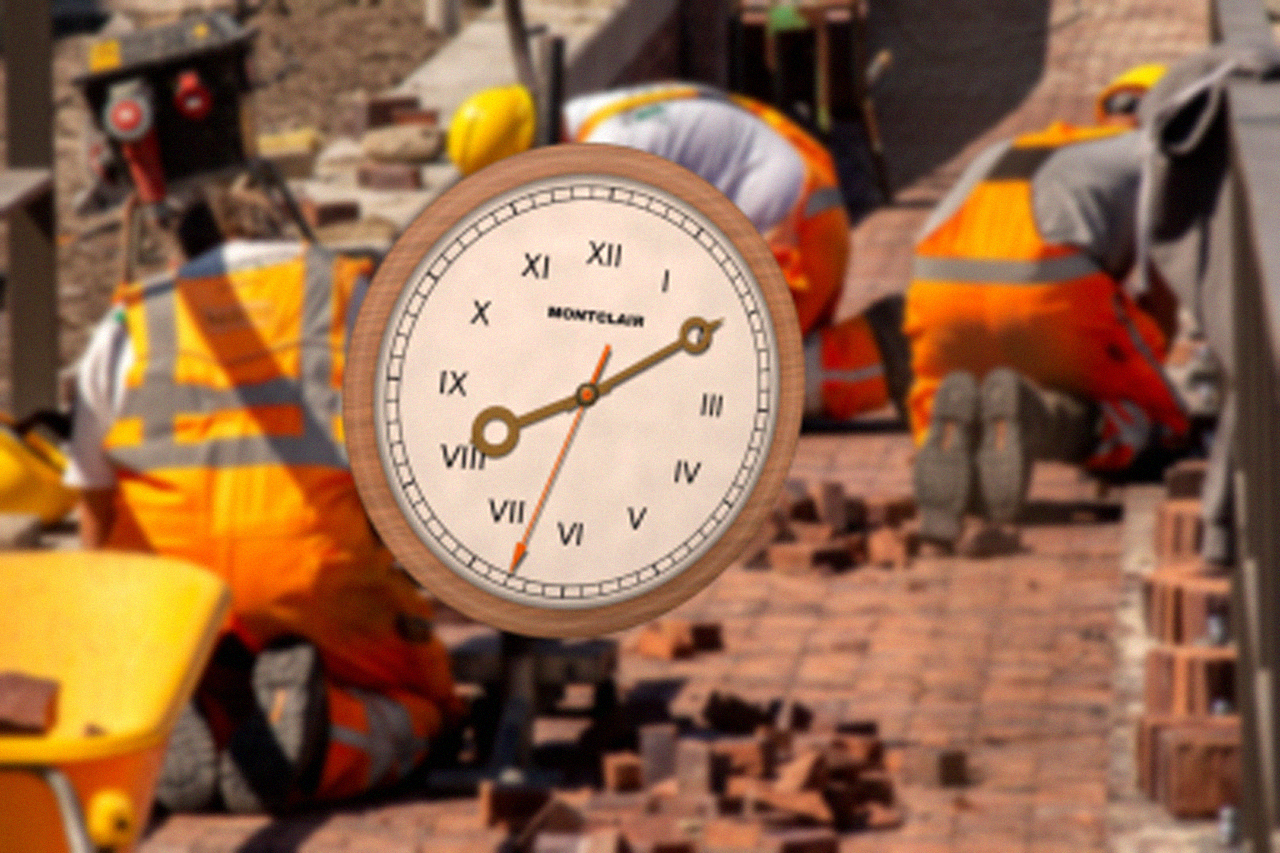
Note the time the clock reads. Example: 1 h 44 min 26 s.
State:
8 h 09 min 33 s
